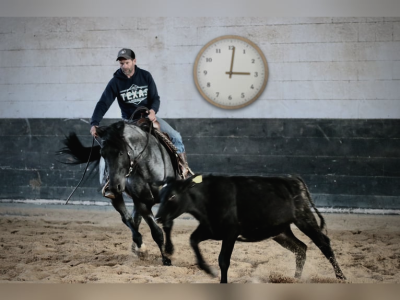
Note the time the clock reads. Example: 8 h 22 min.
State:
3 h 01 min
